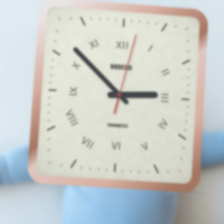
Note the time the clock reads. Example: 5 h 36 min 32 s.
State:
2 h 52 min 02 s
